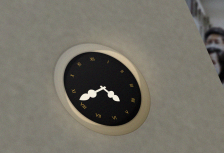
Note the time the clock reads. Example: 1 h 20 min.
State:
4 h 42 min
